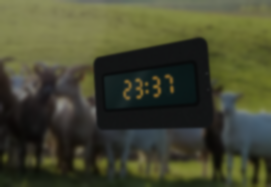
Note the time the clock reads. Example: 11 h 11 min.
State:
23 h 37 min
